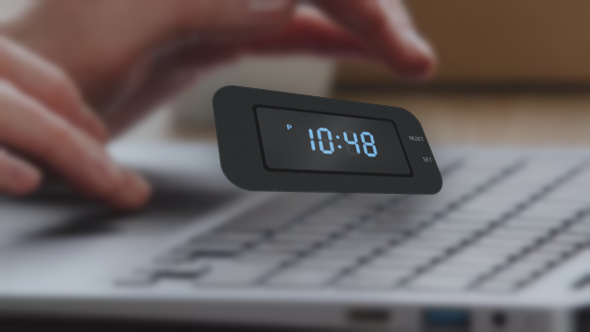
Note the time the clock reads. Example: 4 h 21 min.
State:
10 h 48 min
